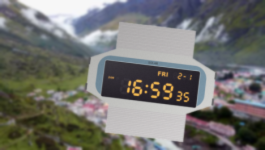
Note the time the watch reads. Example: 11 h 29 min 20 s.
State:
16 h 59 min 35 s
